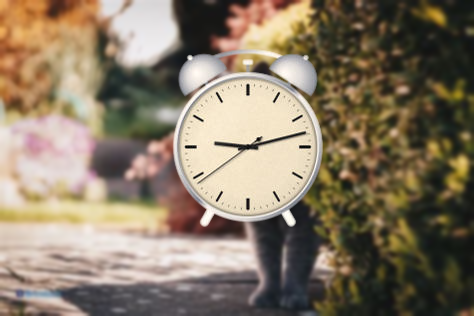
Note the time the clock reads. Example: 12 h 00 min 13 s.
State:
9 h 12 min 39 s
